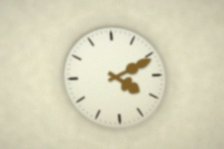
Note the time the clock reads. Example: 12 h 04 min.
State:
4 h 11 min
